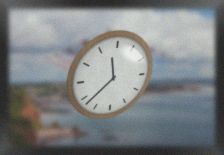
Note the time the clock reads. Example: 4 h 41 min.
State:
11 h 38 min
